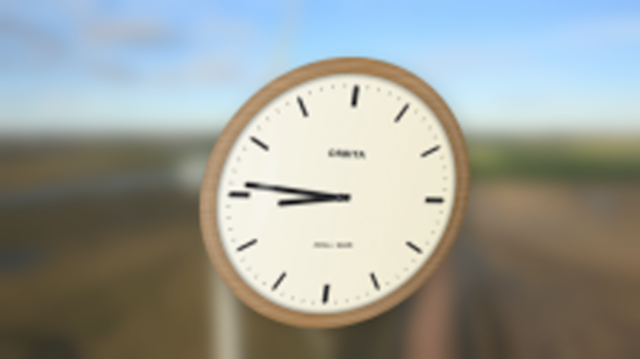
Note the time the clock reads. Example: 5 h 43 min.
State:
8 h 46 min
